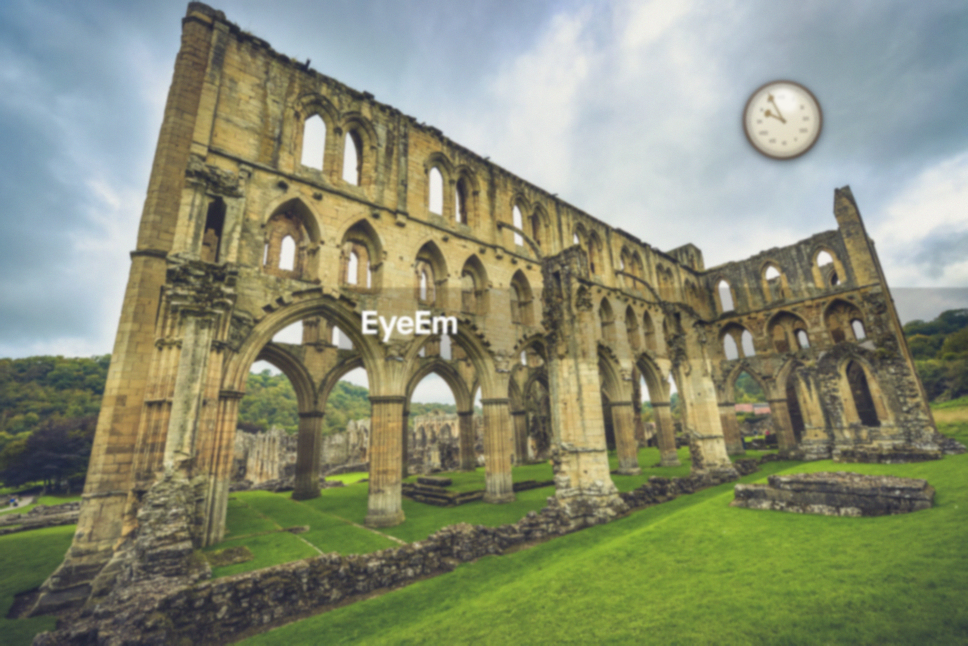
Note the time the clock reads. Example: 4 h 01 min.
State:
9 h 56 min
